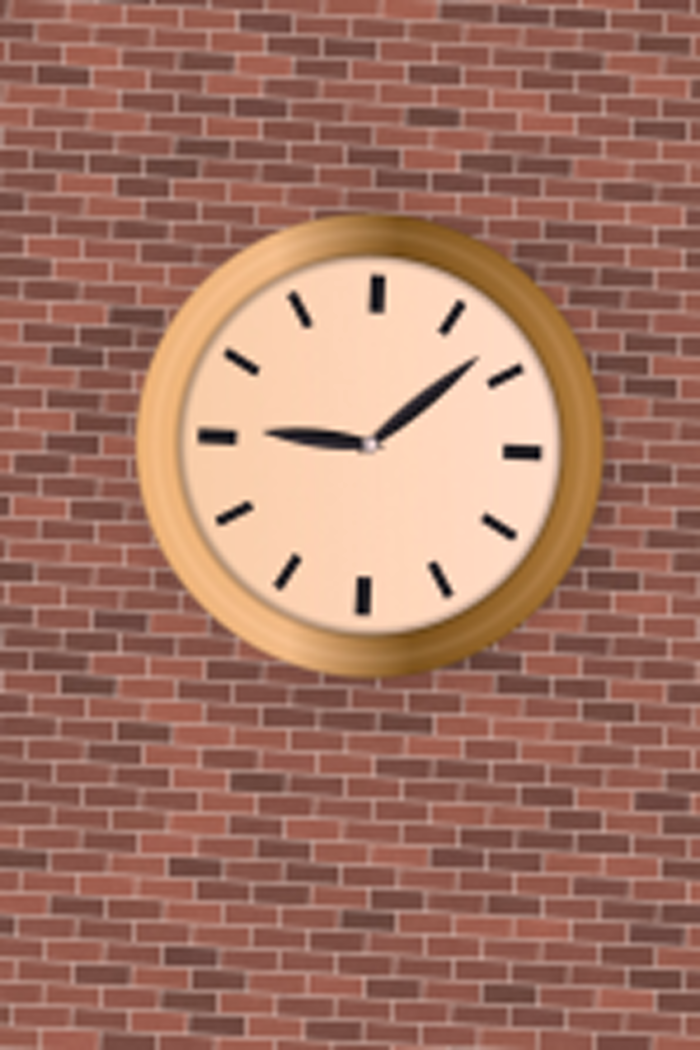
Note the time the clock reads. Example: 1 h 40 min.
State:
9 h 08 min
